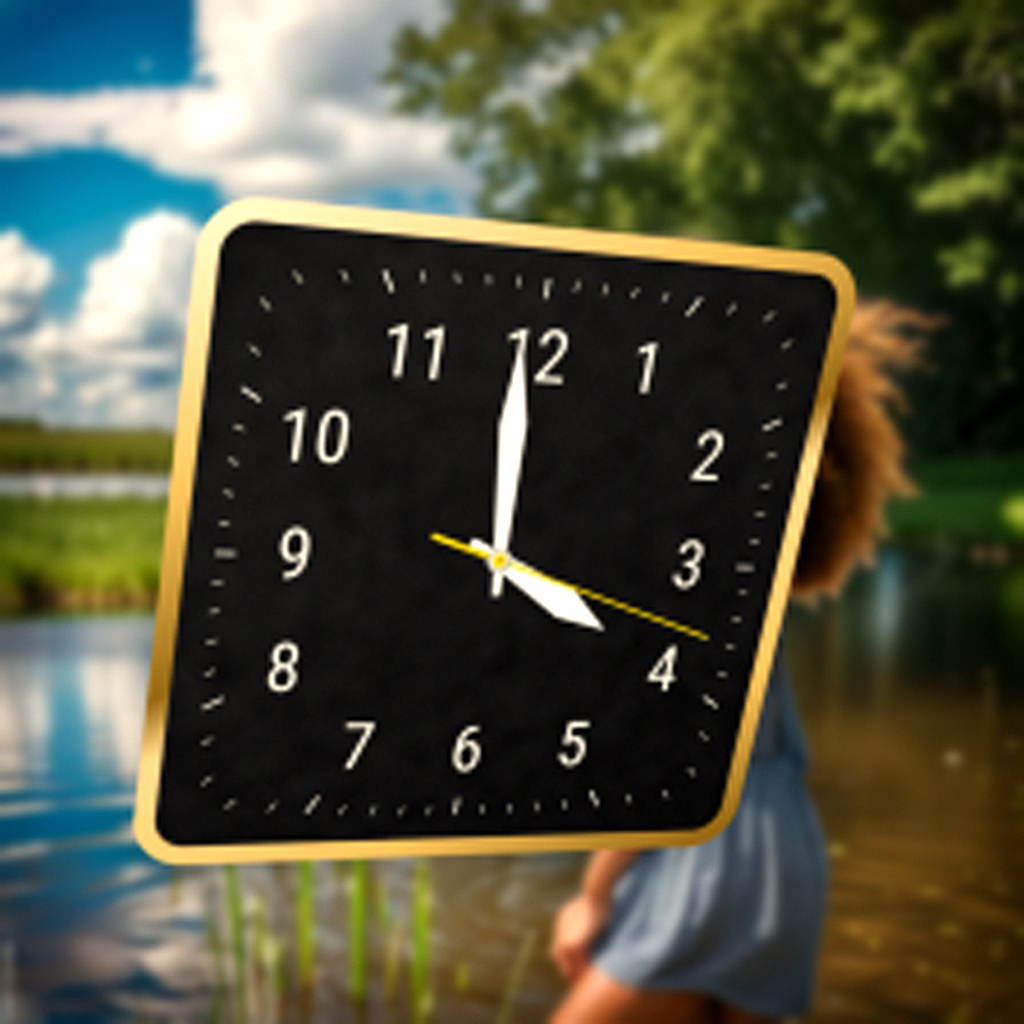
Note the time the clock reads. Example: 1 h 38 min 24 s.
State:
3 h 59 min 18 s
